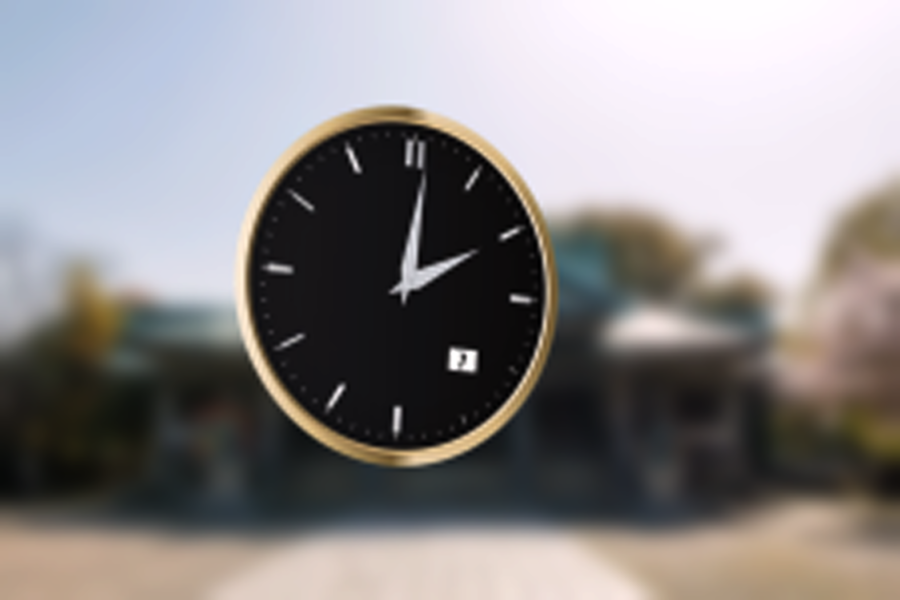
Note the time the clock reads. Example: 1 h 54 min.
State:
2 h 01 min
